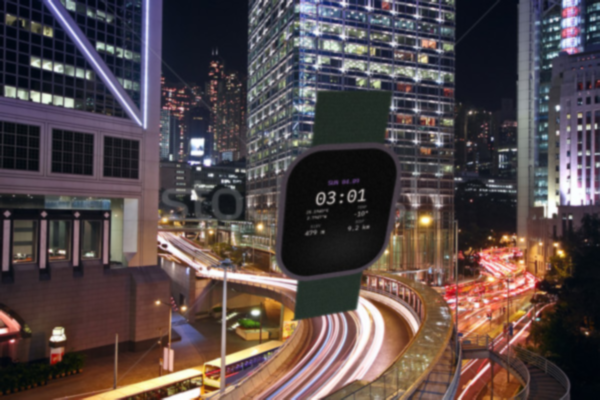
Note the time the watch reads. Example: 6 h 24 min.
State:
3 h 01 min
